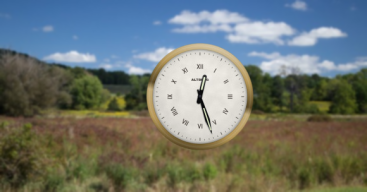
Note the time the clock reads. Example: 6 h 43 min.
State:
12 h 27 min
